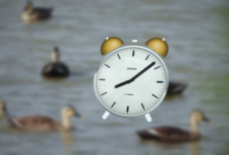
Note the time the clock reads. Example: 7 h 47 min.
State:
8 h 08 min
